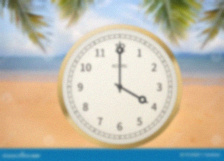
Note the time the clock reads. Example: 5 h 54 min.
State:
4 h 00 min
